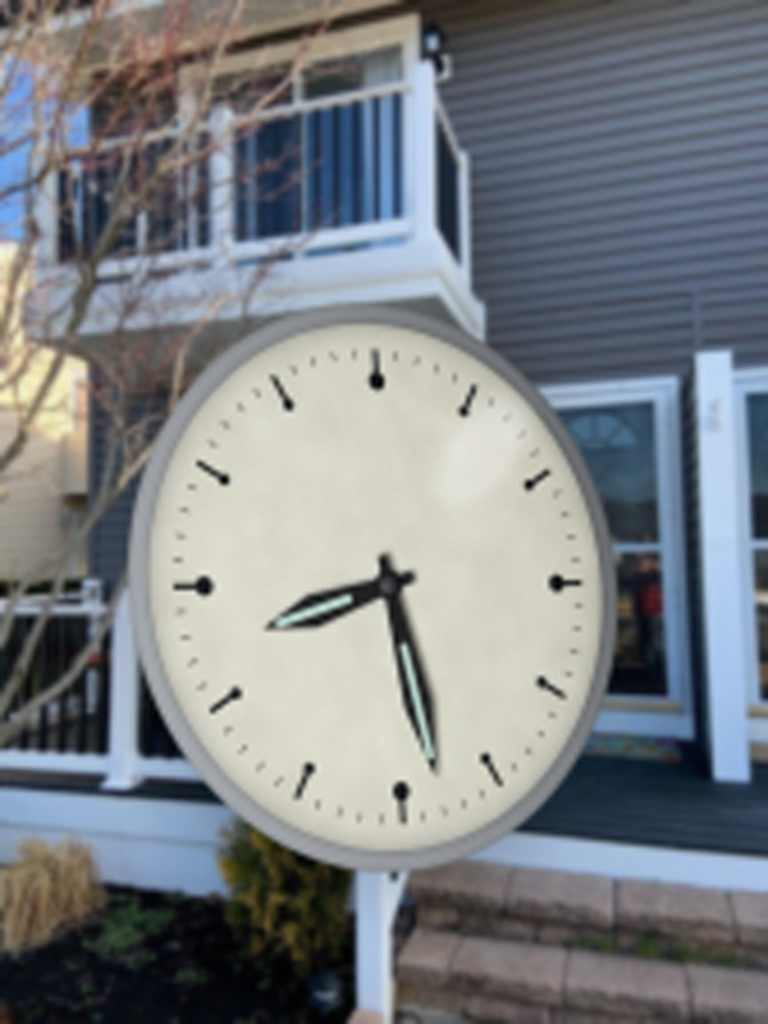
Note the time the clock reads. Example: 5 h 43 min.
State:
8 h 28 min
